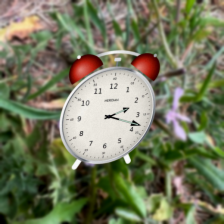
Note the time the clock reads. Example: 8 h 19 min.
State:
2 h 18 min
